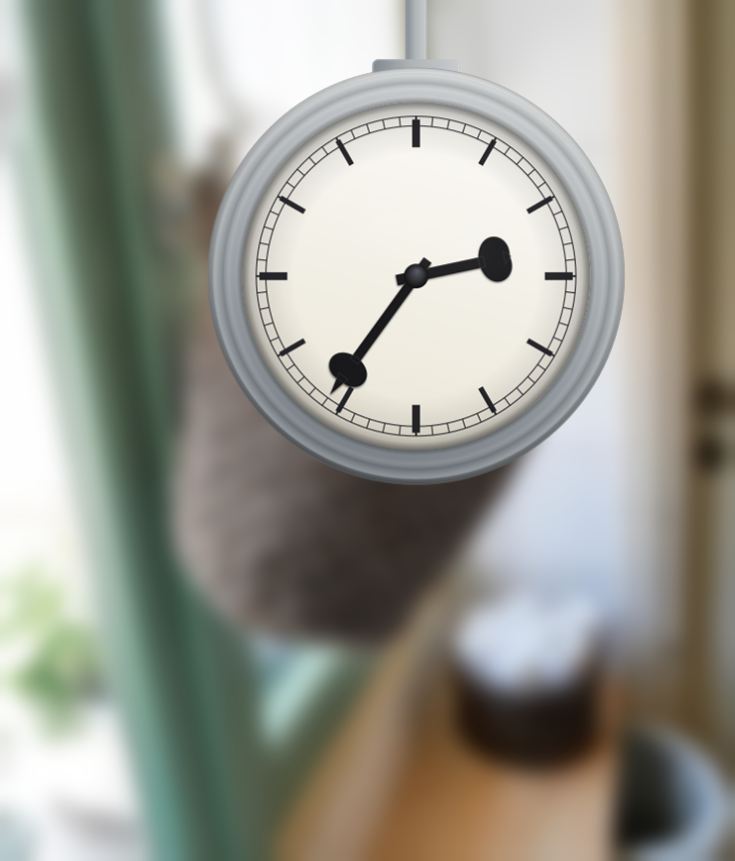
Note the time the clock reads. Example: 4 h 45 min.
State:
2 h 36 min
